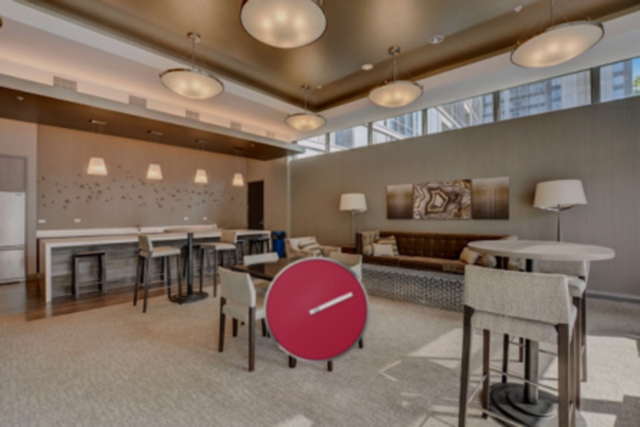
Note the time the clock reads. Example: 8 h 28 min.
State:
2 h 11 min
